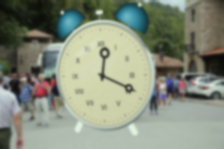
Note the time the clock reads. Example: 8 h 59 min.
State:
12 h 19 min
